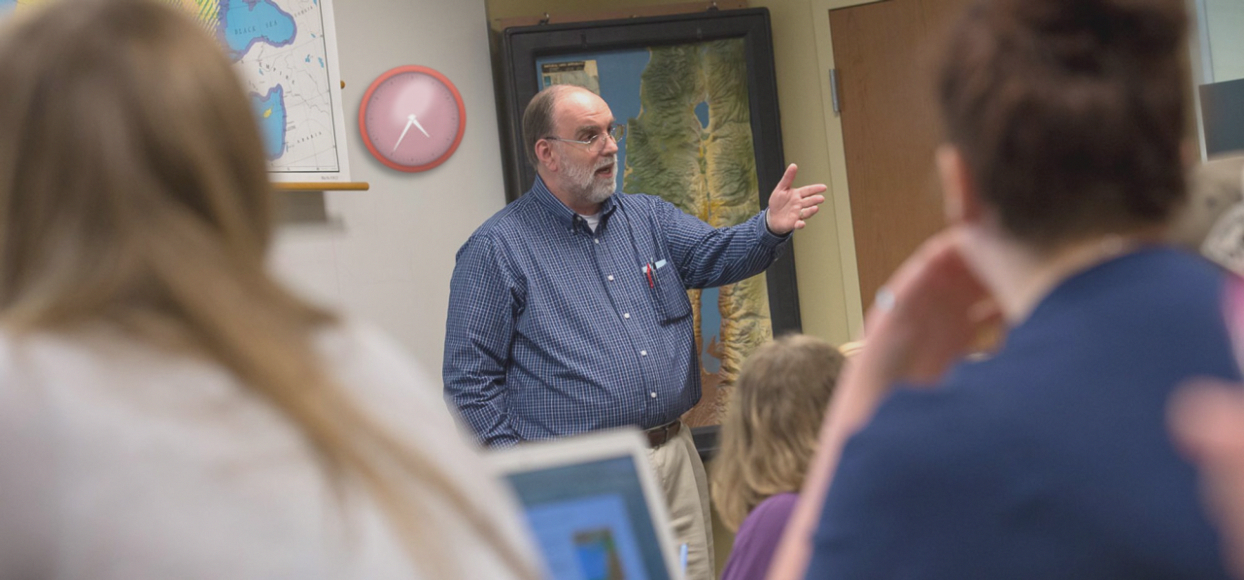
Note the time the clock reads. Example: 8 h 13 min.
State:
4 h 35 min
